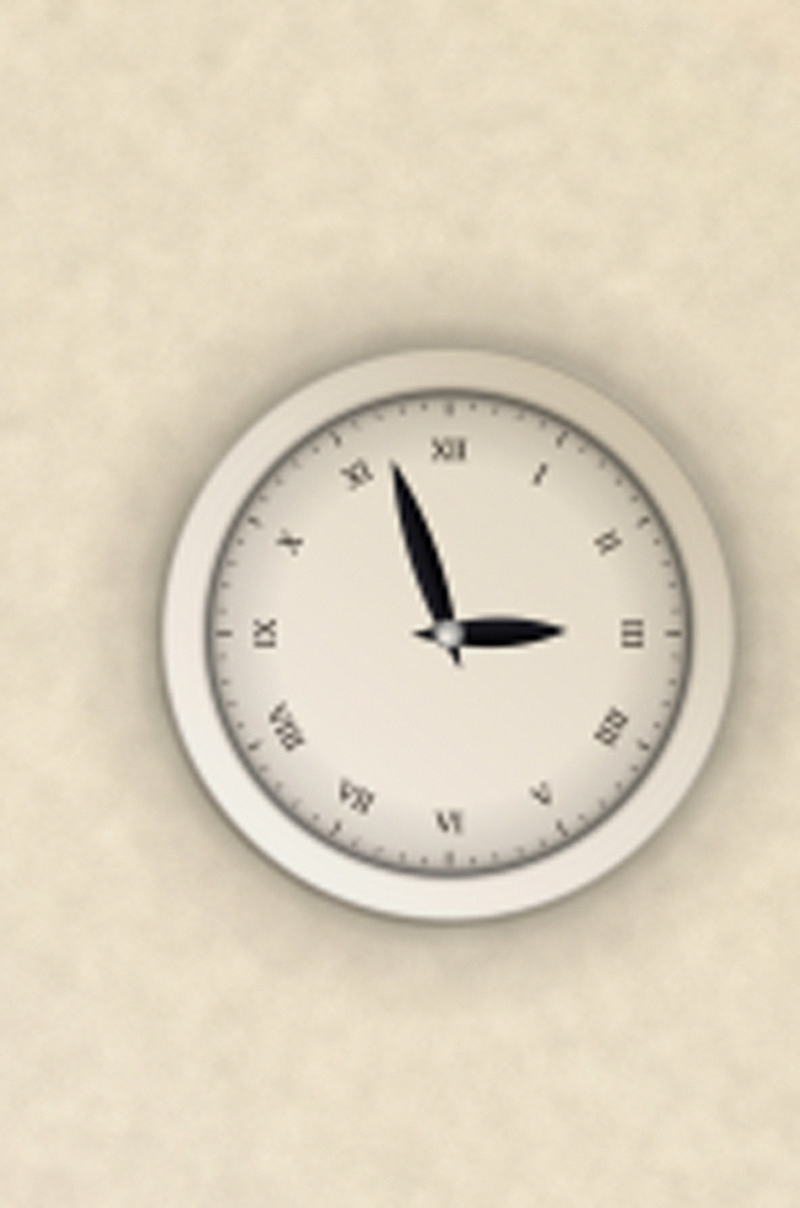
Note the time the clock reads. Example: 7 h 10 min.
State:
2 h 57 min
